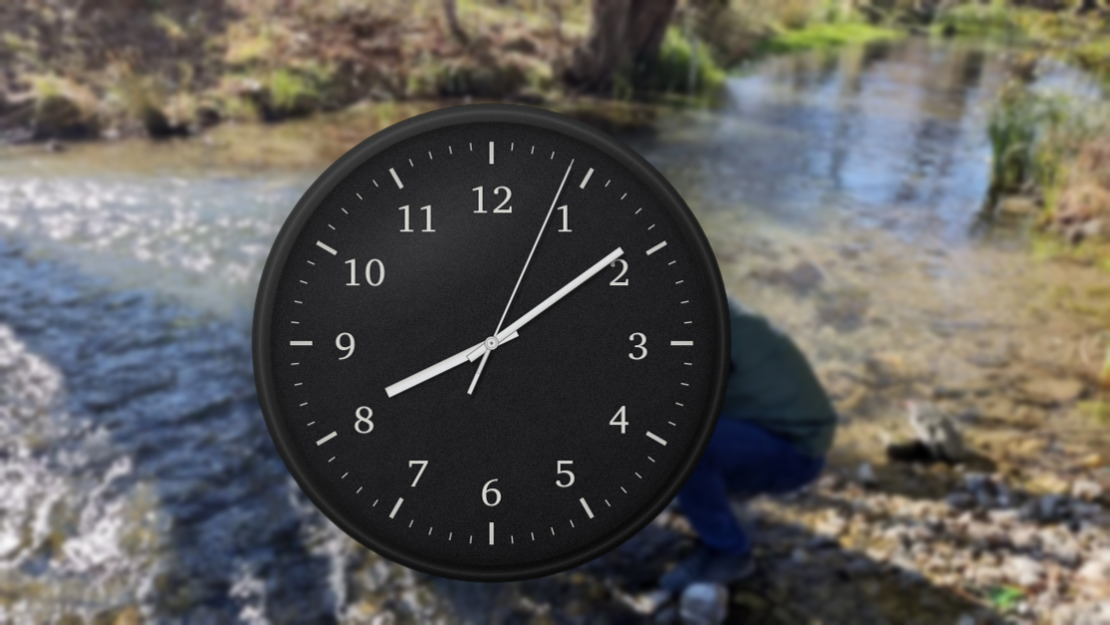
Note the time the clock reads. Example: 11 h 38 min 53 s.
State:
8 h 09 min 04 s
